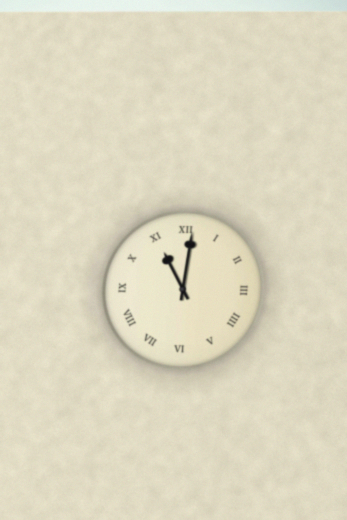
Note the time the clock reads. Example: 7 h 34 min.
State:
11 h 01 min
